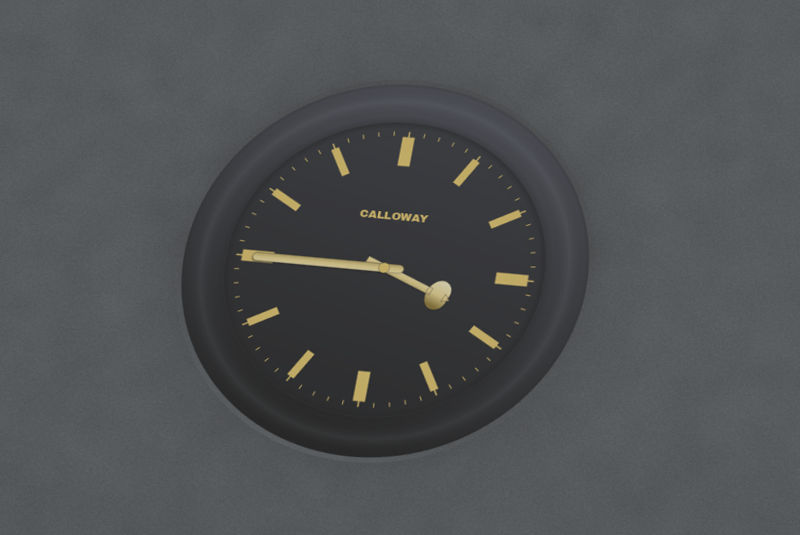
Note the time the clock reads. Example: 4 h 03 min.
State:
3 h 45 min
